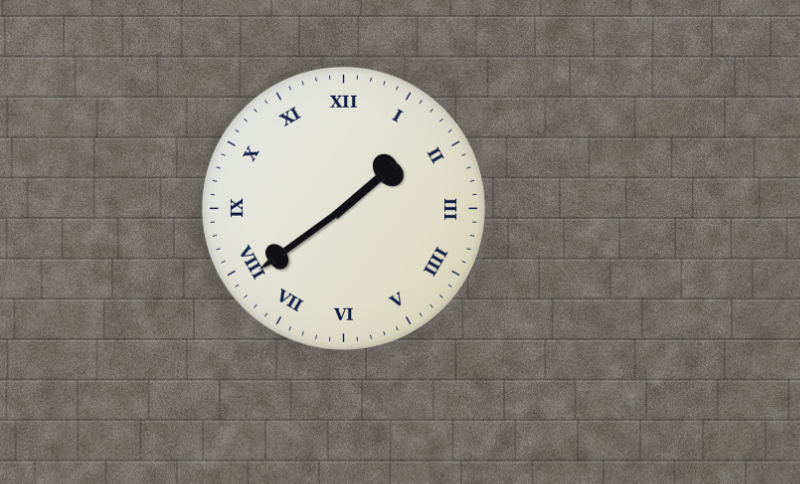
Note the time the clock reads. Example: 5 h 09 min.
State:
1 h 39 min
